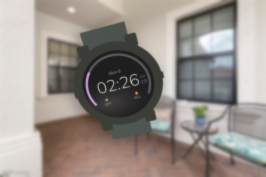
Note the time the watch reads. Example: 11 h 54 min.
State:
2 h 26 min
